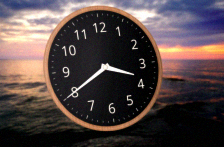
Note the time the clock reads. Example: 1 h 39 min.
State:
3 h 40 min
